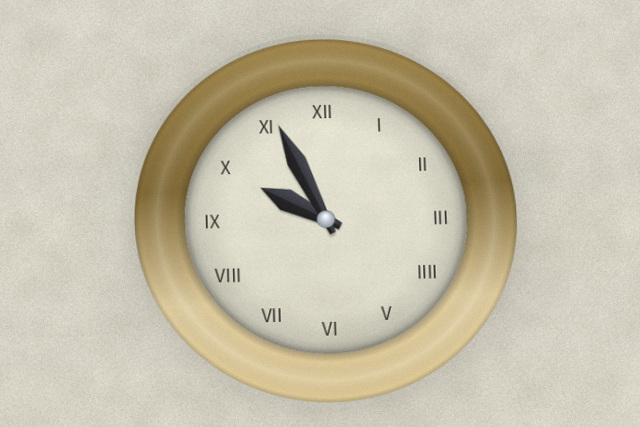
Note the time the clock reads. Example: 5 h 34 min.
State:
9 h 56 min
